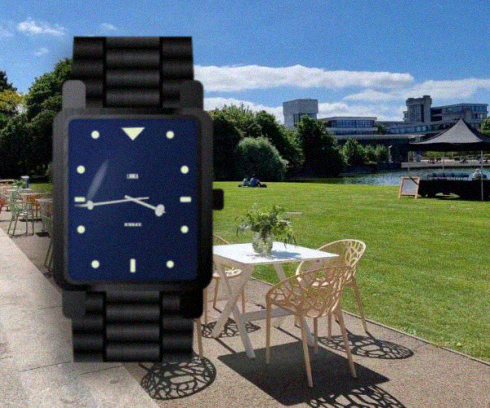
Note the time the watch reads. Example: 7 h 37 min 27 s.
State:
3 h 43 min 44 s
